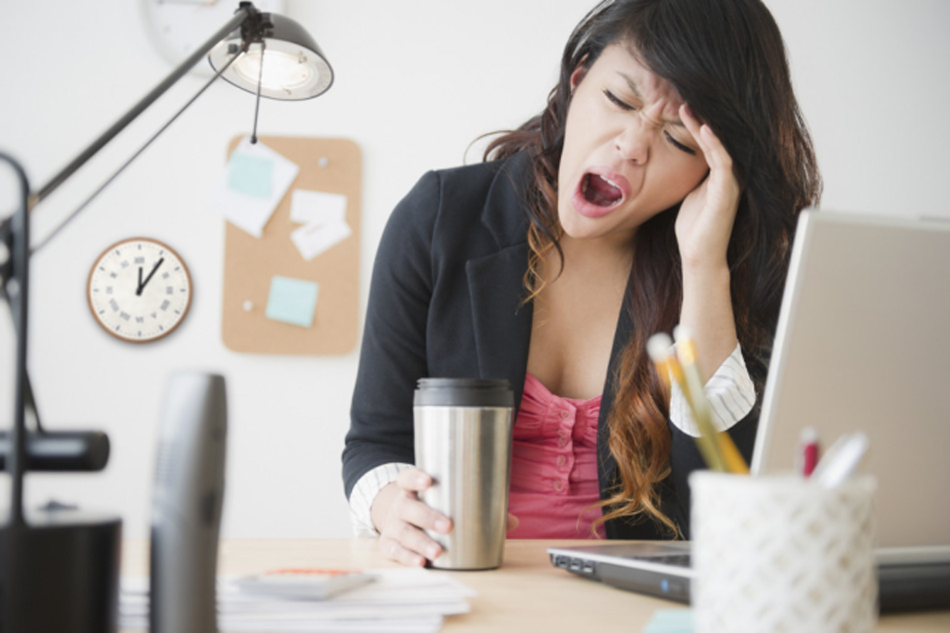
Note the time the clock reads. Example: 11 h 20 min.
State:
12 h 06 min
